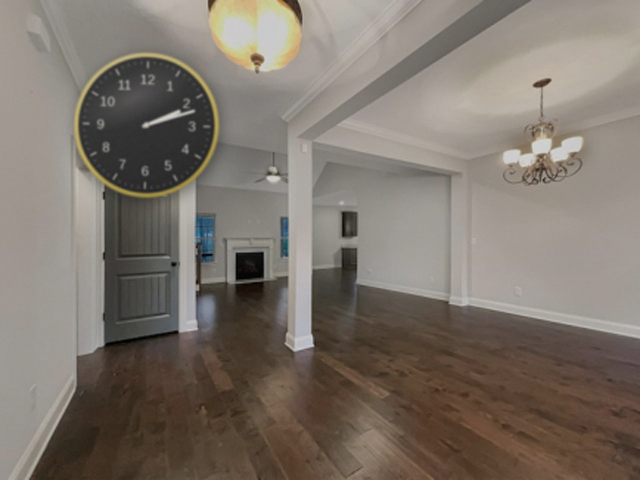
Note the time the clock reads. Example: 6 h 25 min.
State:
2 h 12 min
